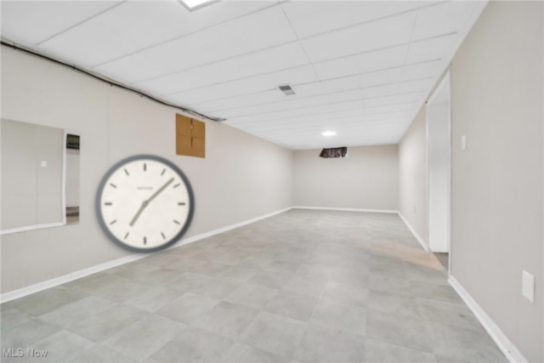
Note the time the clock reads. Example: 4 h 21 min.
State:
7 h 08 min
